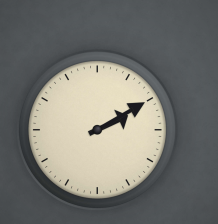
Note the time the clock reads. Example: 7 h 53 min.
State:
2 h 10 min
